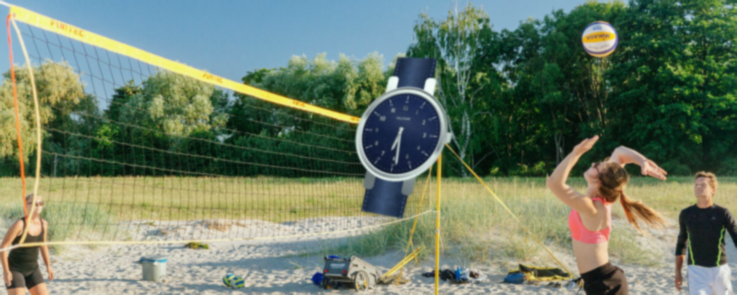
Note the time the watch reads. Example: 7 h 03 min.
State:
6 h 29 min
